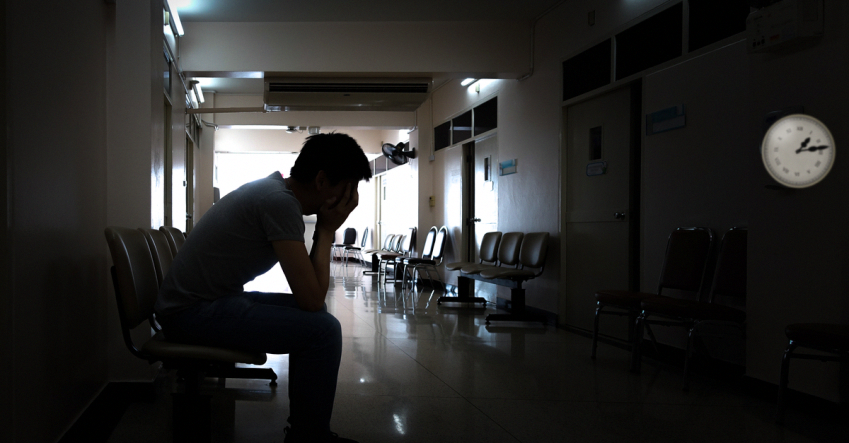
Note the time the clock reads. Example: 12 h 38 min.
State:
1 h 13 min
